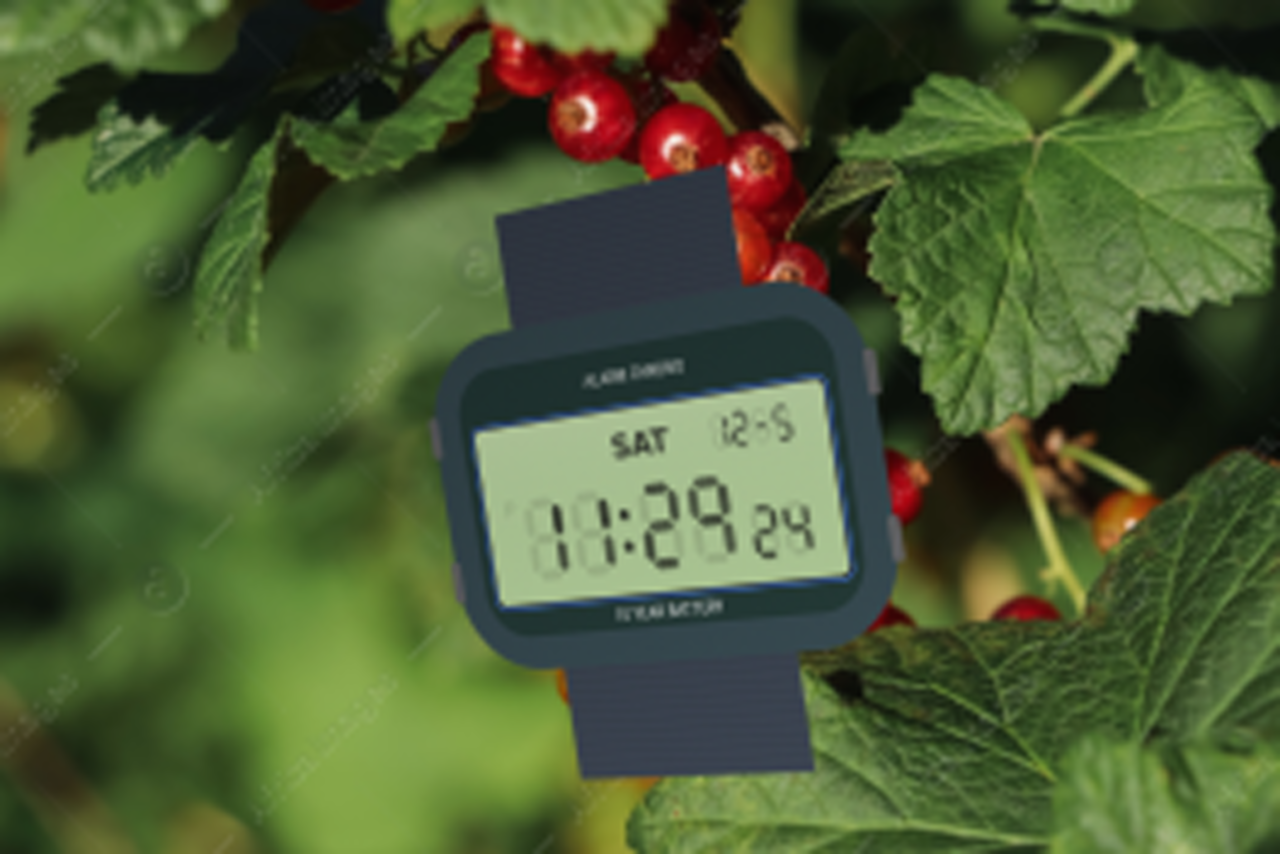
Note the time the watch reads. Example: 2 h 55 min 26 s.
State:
11 h 29 min 24 s
